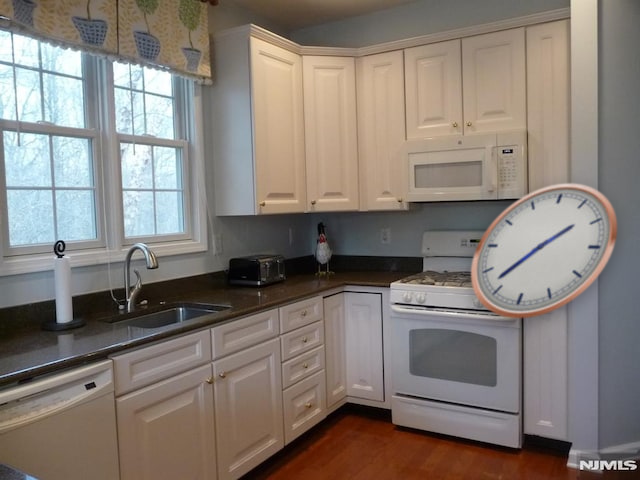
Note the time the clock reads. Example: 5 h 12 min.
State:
1 h 37 min
